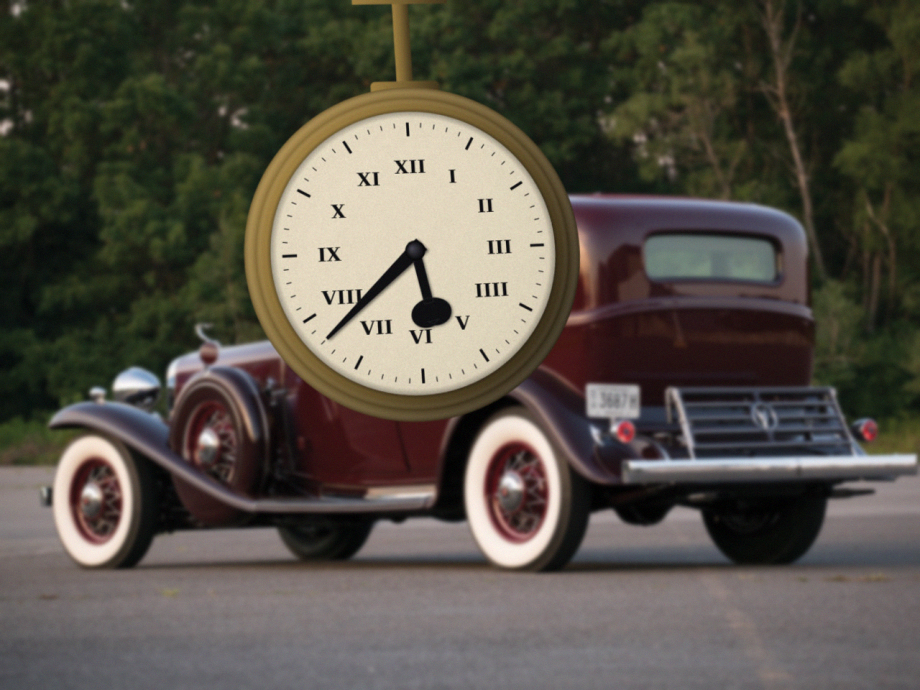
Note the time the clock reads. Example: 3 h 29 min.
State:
5 h 38 min
